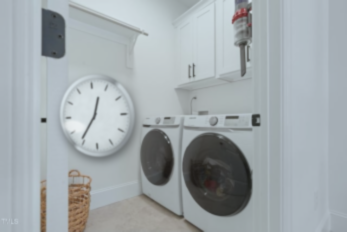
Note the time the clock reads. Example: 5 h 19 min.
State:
12 h 36 min
